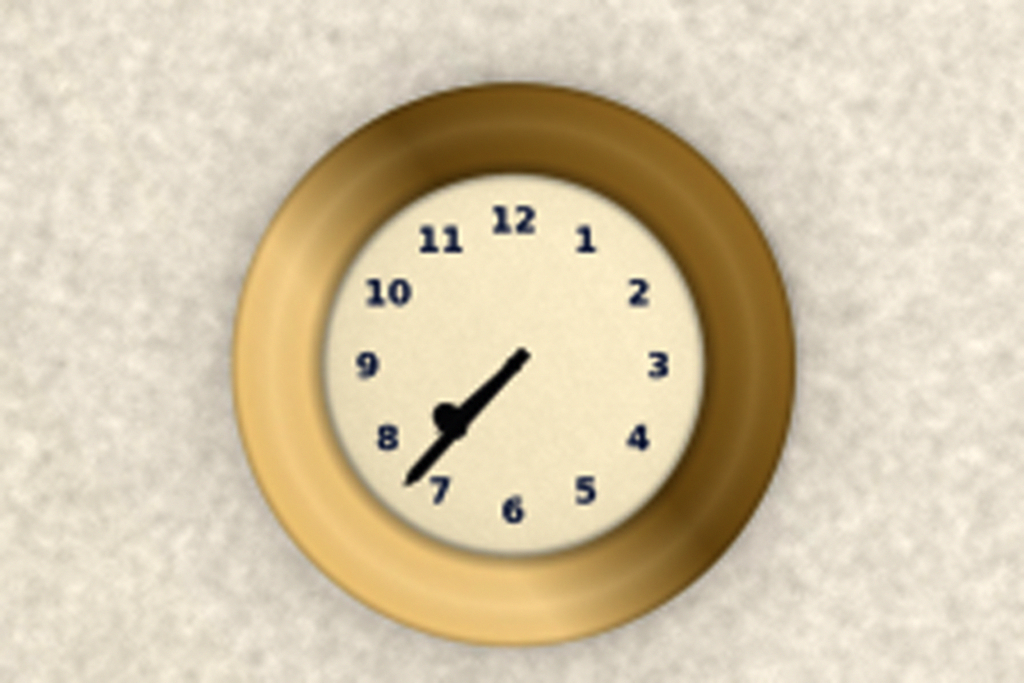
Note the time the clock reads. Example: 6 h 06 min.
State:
7 h 37 min
